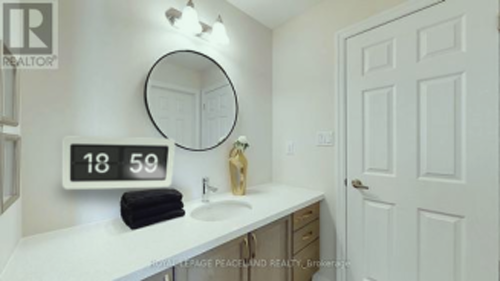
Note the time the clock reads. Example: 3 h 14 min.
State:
18 h 59 min
